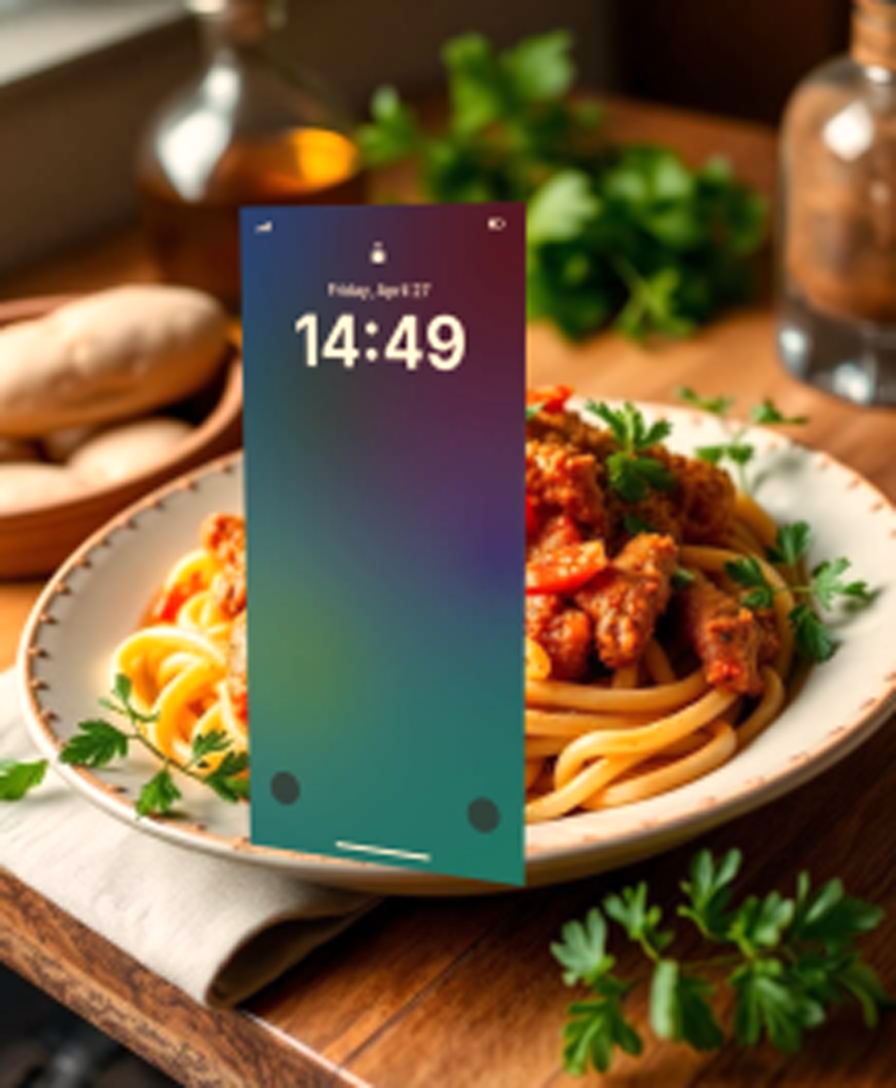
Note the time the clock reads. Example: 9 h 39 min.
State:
14 h 49 min
